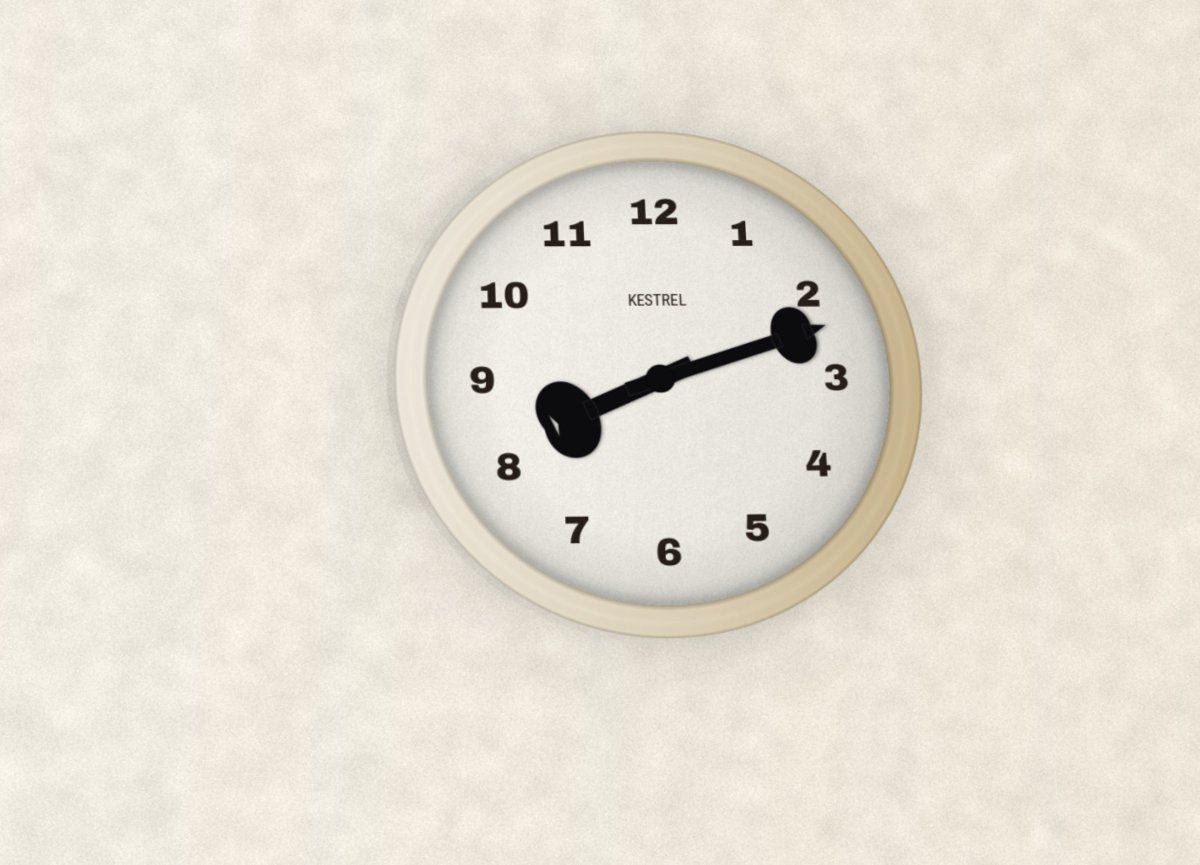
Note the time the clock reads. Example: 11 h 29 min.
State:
8 h 12 min
